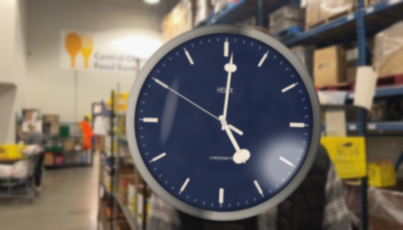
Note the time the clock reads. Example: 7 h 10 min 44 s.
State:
5 h 00 min 50 s
